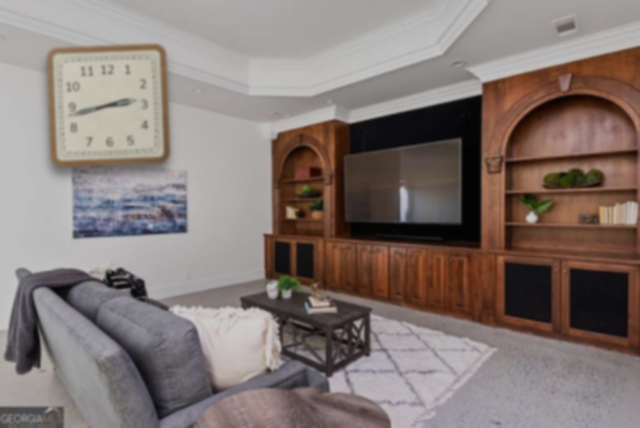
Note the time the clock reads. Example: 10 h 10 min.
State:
2 h 43 min
